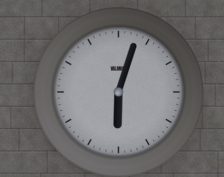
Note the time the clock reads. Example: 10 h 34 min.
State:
6 h 03 min
